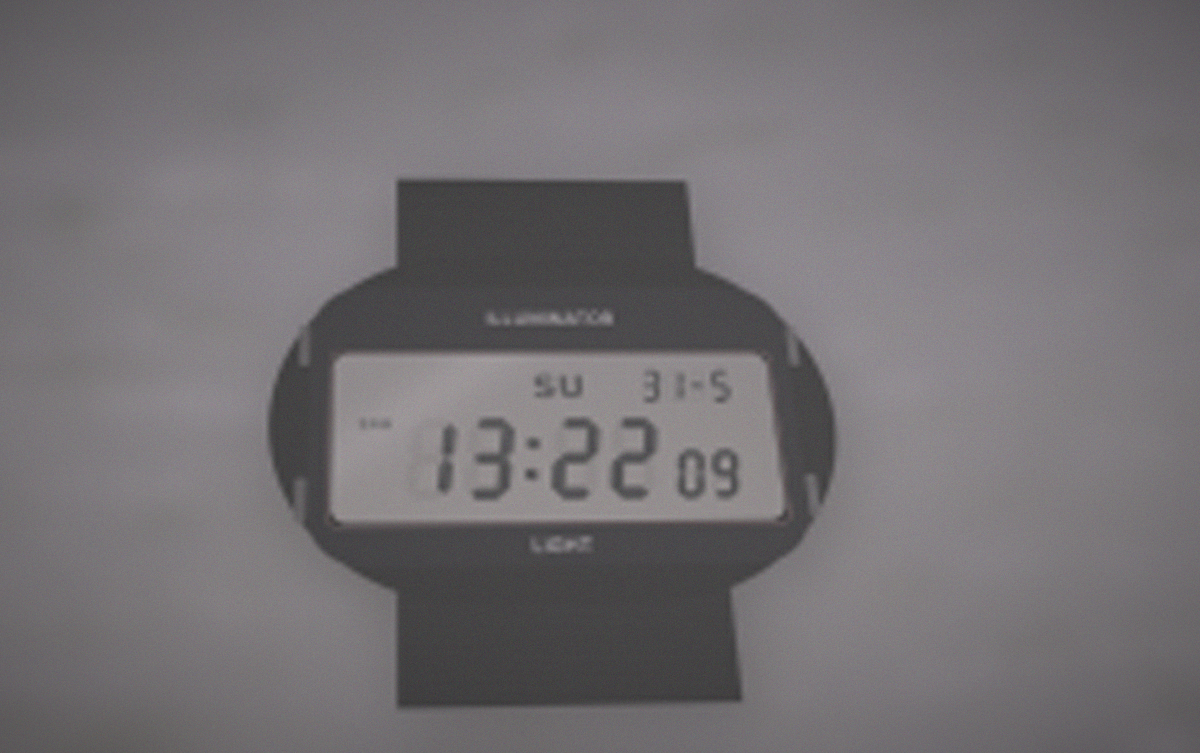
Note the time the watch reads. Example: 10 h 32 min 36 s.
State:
13 h 22 min 09 s
